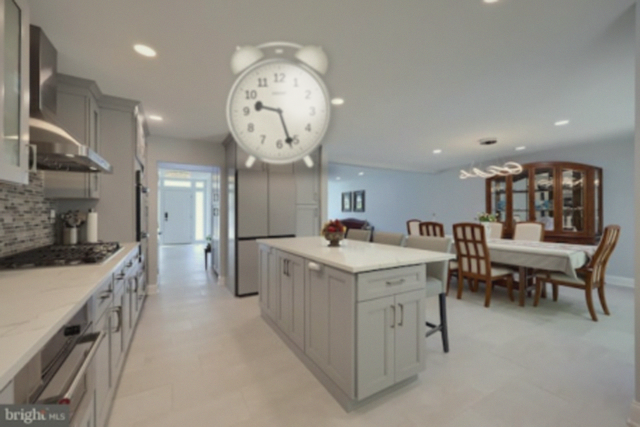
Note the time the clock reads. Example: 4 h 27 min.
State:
9 h 27 min
